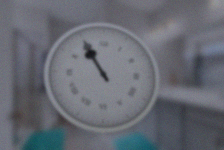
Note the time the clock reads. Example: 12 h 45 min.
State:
10 h 55 min
